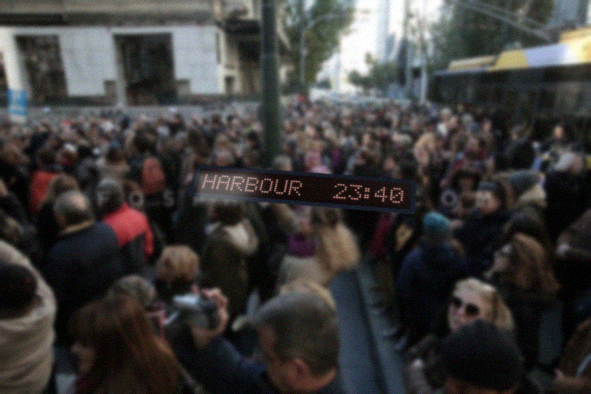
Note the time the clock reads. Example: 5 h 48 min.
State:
23 h 40 min
